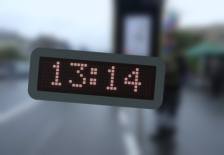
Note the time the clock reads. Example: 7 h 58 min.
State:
13 h 14 min
